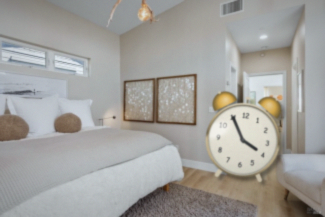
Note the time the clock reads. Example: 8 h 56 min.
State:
3 h 55 min
